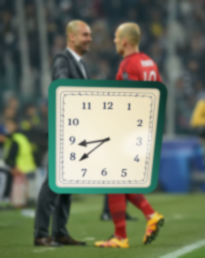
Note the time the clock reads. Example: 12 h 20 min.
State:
8 h 38 min
